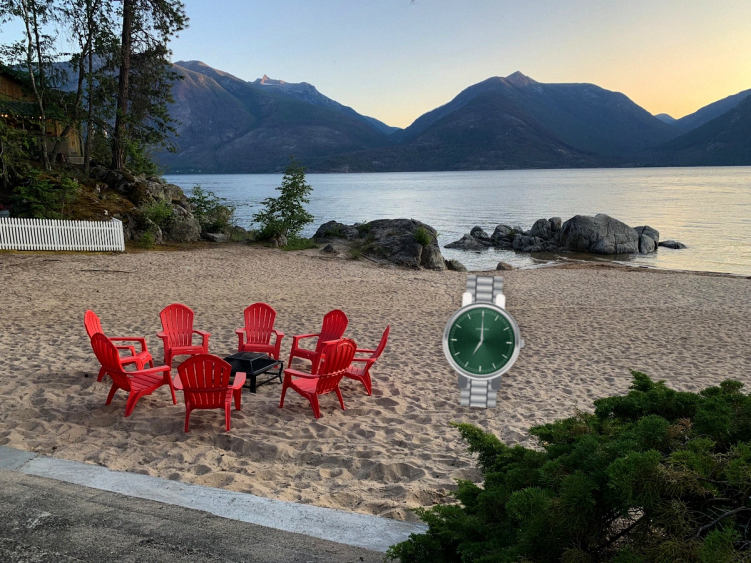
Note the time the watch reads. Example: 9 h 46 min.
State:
7 h 00 min
